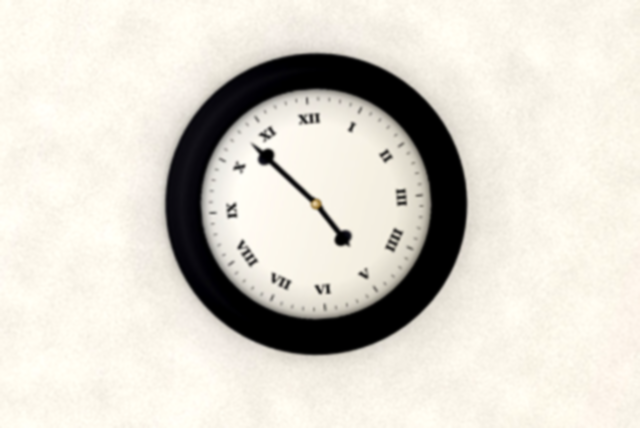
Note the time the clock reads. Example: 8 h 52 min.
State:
4 h 53 min
